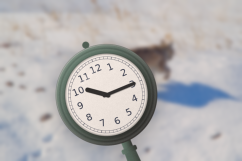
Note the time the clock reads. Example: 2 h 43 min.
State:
10 h 15 min
